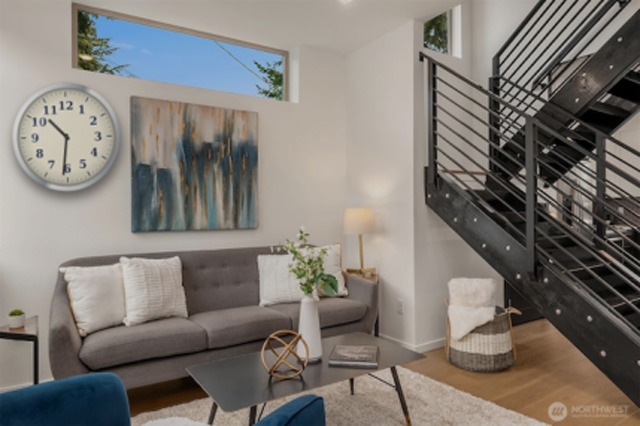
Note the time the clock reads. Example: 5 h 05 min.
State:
10 h 31 min
